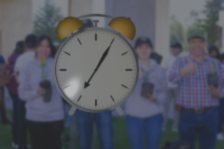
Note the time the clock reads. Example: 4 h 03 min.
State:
7 h 05 min
